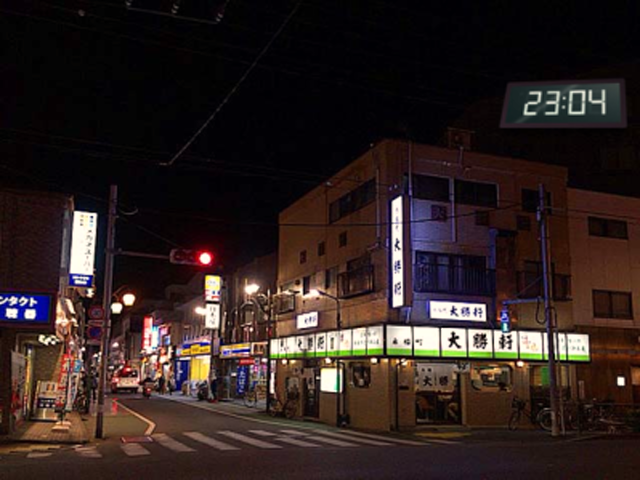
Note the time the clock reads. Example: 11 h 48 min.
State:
23 h 04 min
